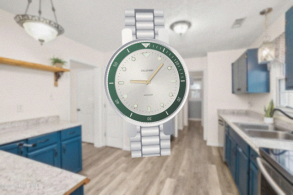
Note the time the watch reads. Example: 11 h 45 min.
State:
9 h 07 min
